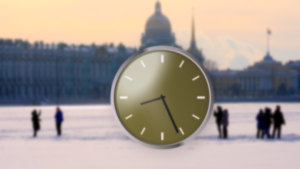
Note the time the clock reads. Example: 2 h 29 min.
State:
8 h 26 min
